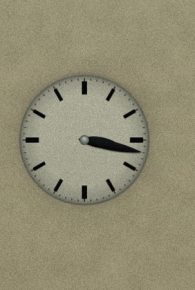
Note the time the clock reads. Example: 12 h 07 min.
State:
3 h 17 min
